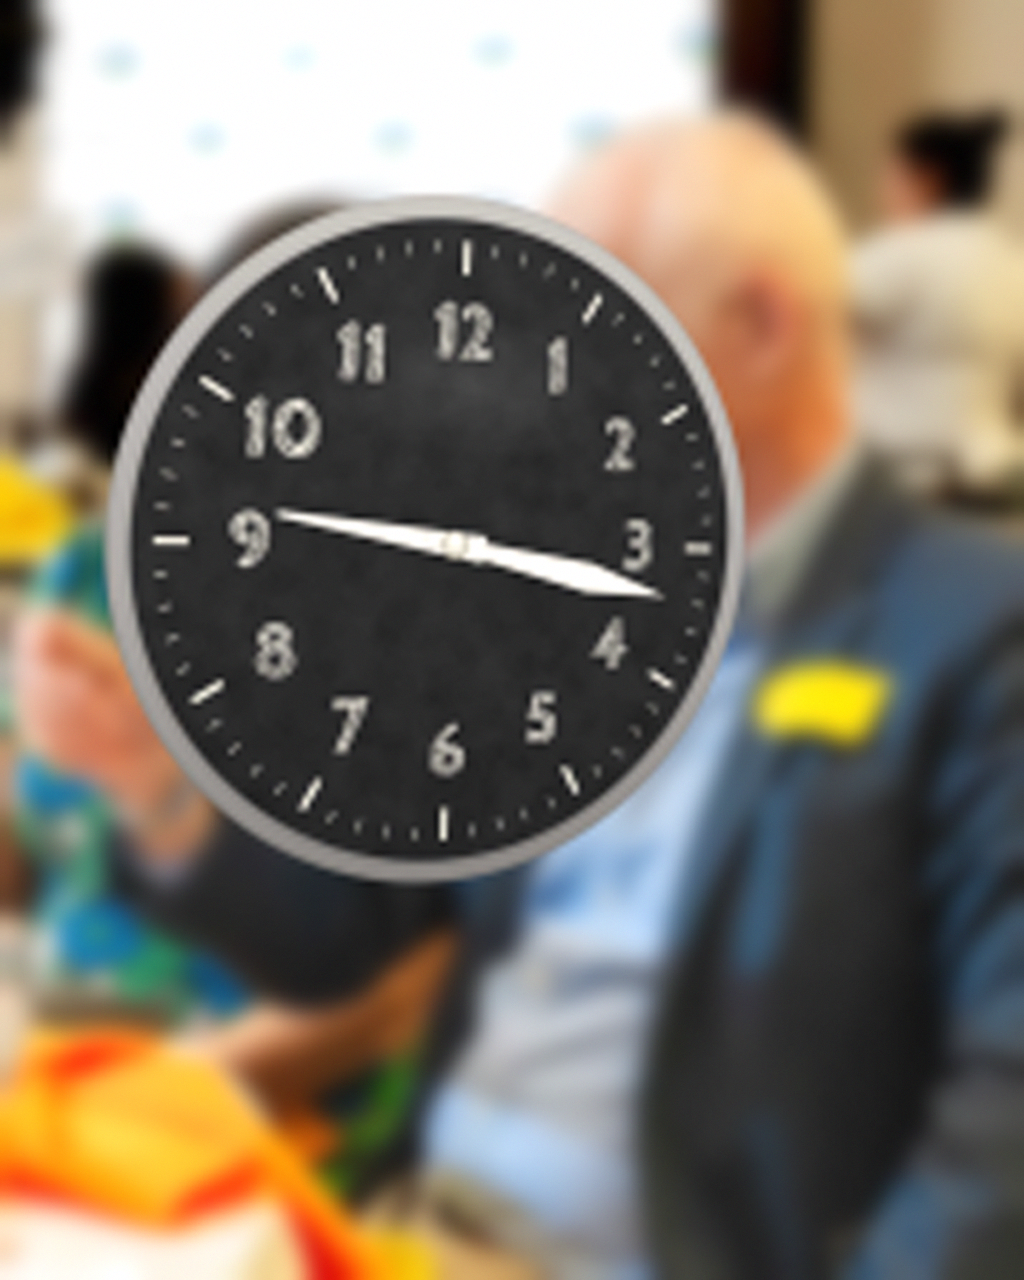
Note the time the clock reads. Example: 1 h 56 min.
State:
9 h 17 min
